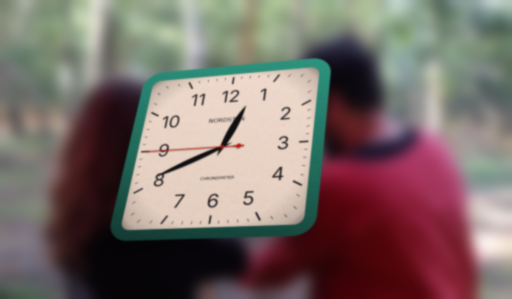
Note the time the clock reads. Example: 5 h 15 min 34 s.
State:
12 h 40 min 45 s
